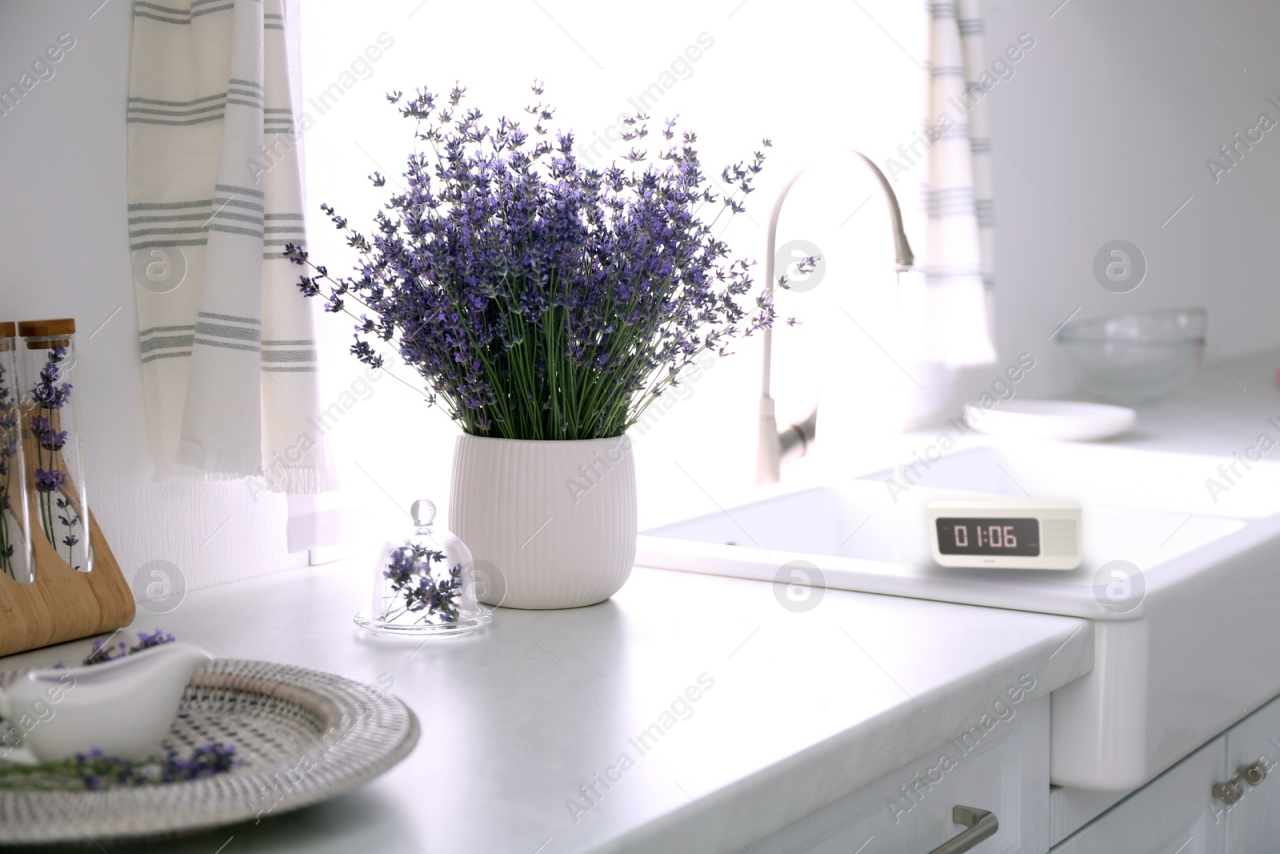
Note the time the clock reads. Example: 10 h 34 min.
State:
1 h 06 min
